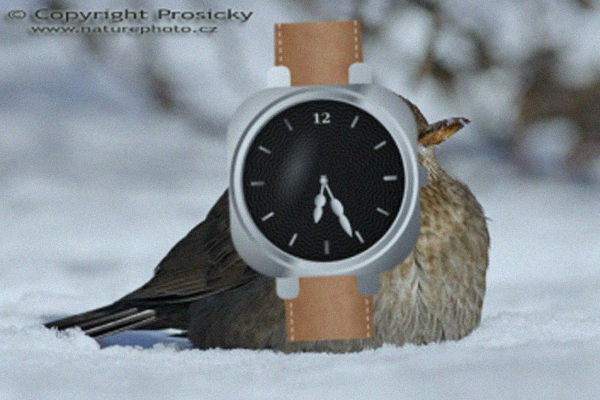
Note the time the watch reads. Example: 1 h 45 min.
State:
6 h 26 min
